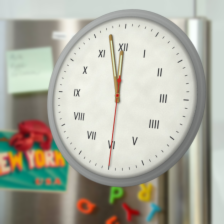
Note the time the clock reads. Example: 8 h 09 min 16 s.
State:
11 h 57 min 30 s
